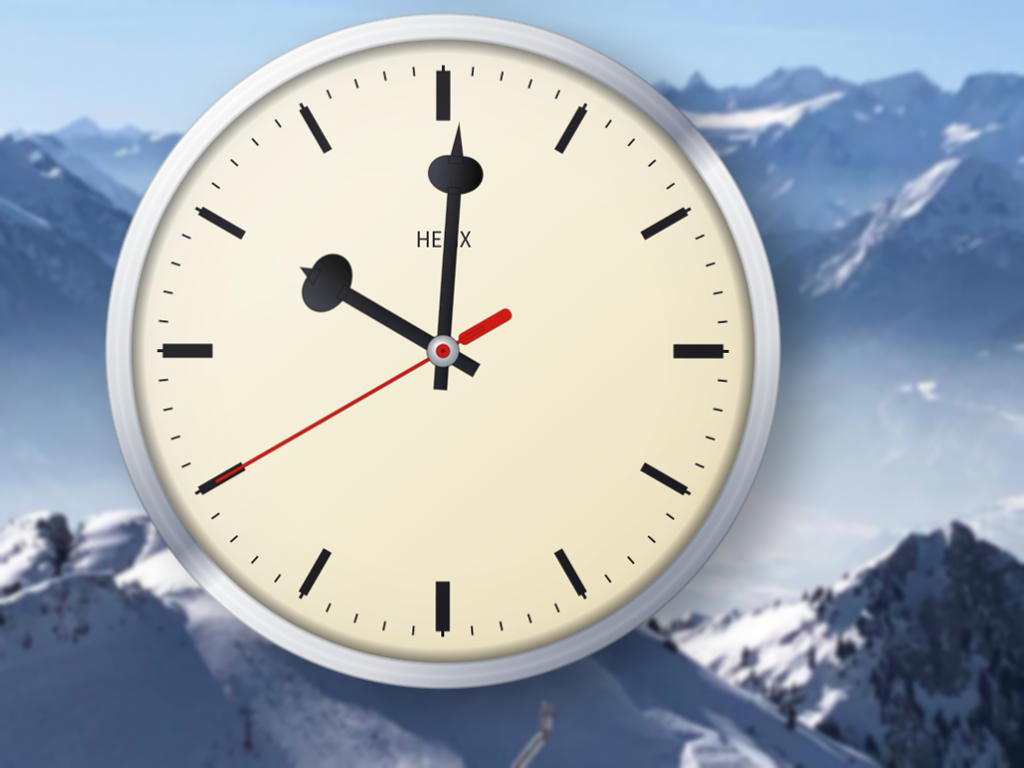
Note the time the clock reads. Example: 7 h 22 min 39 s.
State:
10 h 00 min 40 s
